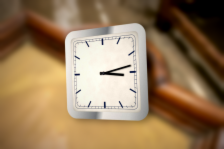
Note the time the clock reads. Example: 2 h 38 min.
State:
3 h 13 min
